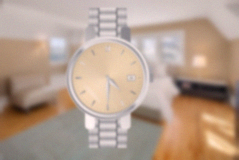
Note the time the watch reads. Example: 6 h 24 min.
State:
4 h 30 min
